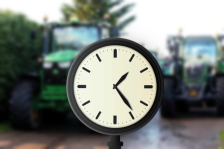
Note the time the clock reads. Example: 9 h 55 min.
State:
1 h 24 min
